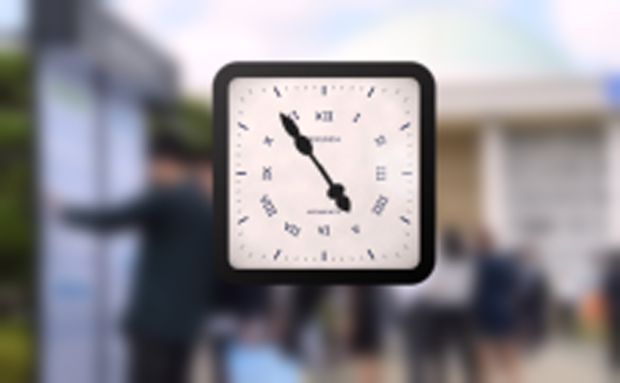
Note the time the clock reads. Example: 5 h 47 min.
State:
4 h 54 min
